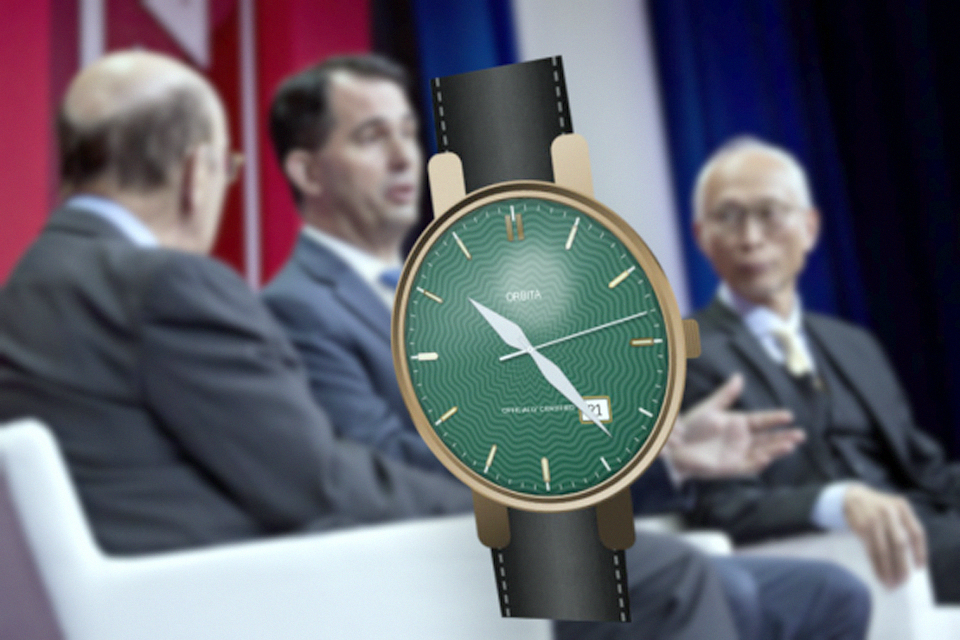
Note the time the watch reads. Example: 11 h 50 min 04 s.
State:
10 h 23 min 13 s
